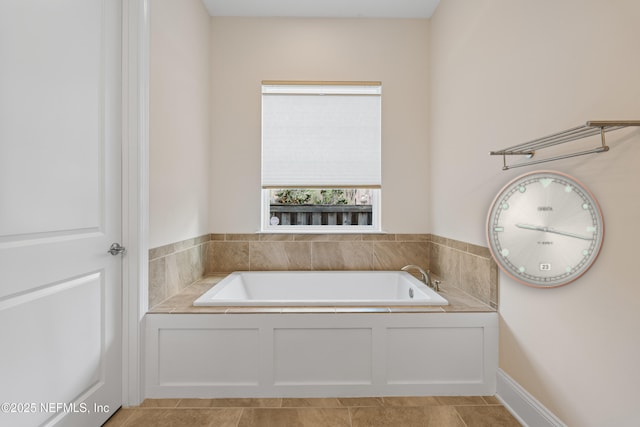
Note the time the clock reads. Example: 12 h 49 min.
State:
9 h 17 min
